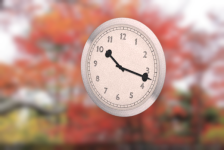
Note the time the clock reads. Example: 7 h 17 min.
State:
10 h 17 min
